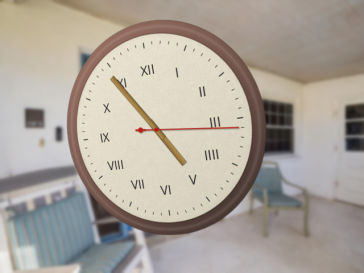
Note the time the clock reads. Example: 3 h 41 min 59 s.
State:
4 h 54 min 16 s
